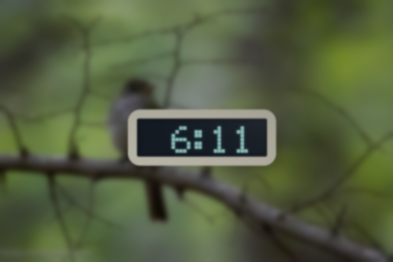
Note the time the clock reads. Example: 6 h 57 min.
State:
6 h 11 min
